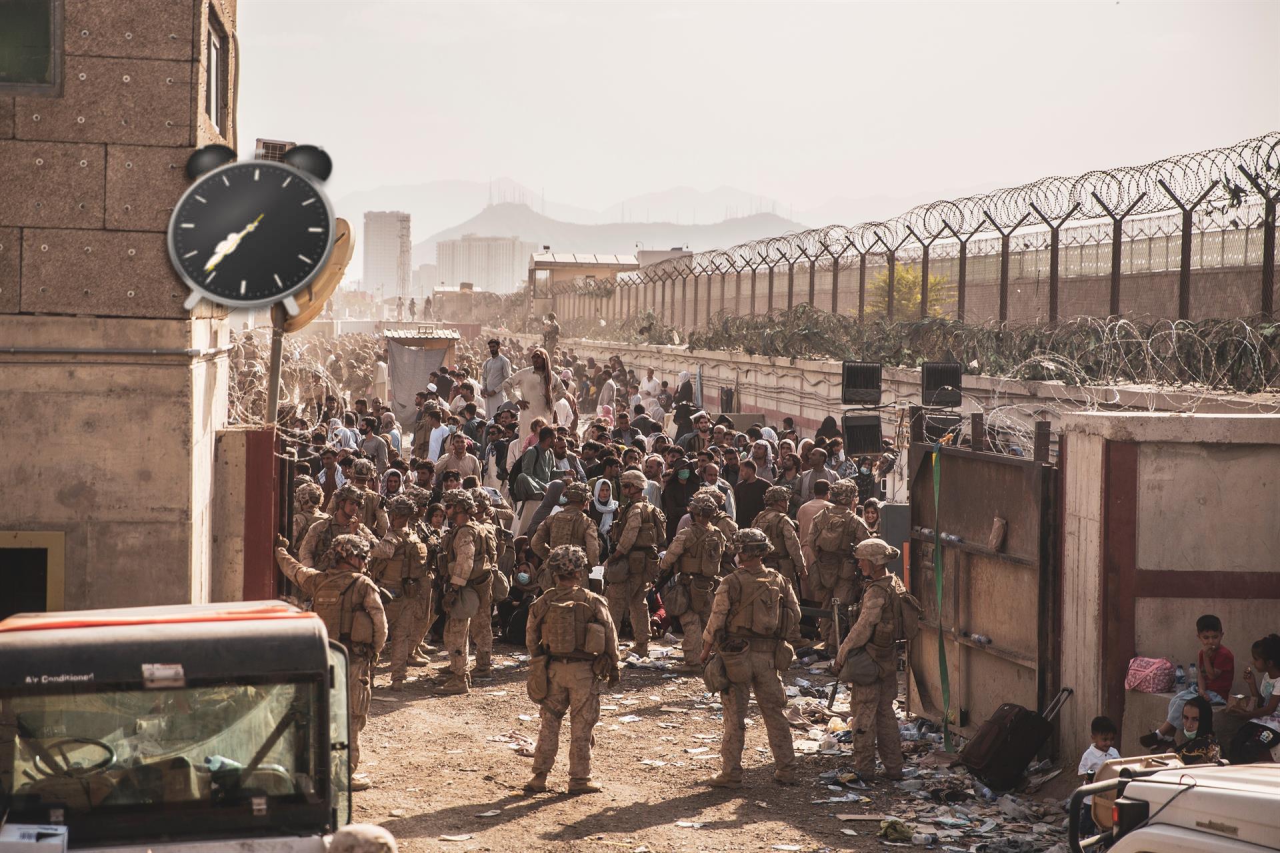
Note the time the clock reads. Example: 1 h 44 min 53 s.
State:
7 h 36 min 36 s
